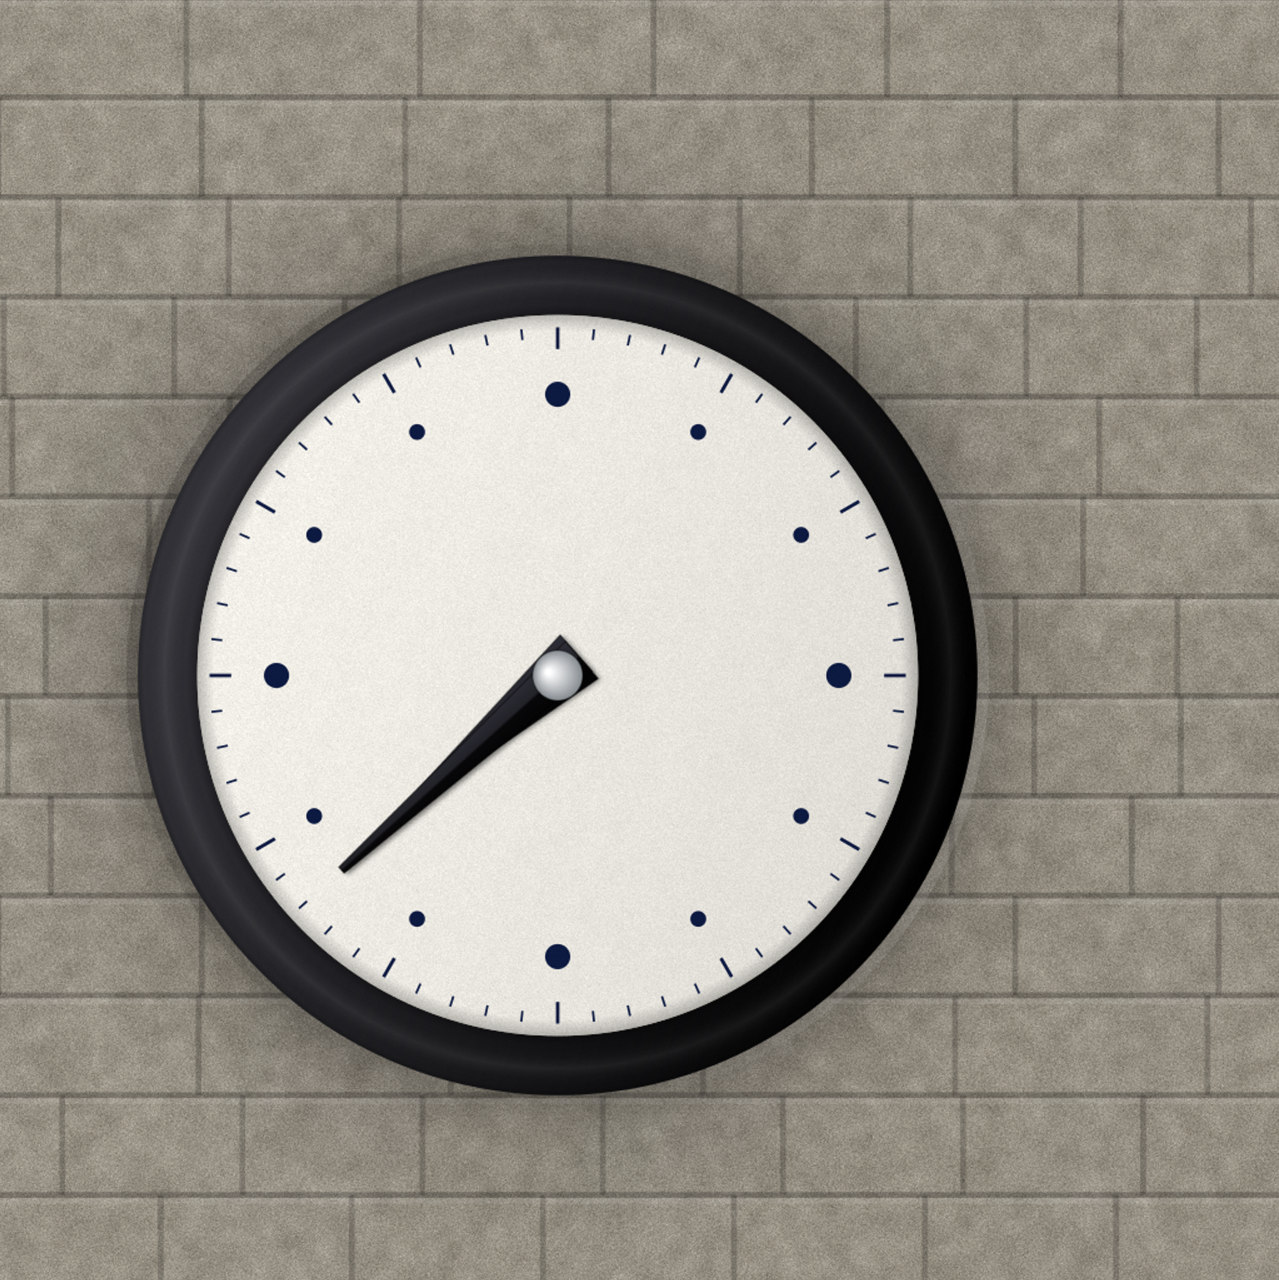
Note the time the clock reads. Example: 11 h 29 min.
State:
7 h 38 min
